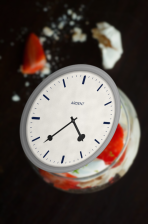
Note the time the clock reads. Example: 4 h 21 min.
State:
4 h 38 min
